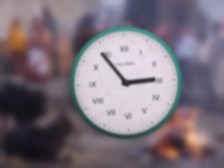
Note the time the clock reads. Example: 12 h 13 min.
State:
2 h 54 min
